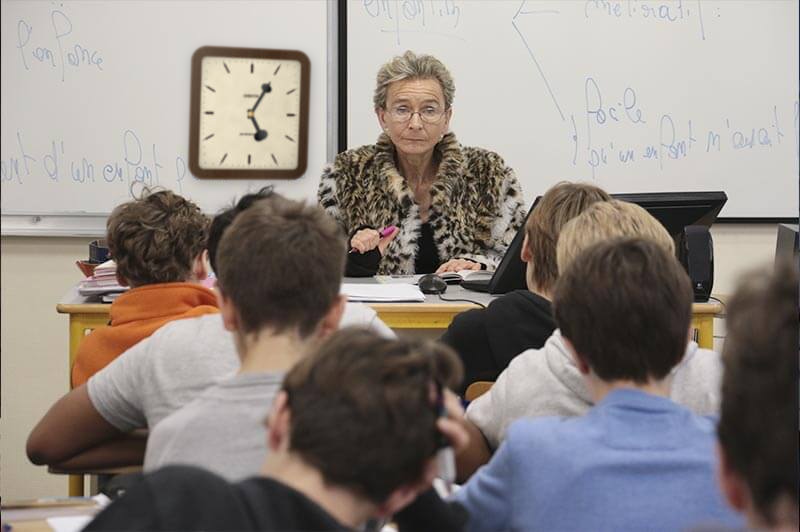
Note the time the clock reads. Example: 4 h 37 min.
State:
5 h 05 min
